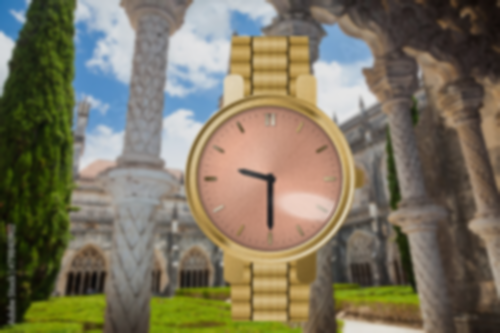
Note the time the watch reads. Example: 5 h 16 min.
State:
9 h 30 min
